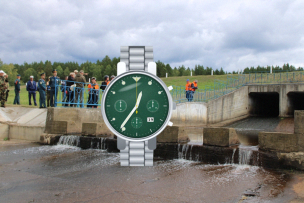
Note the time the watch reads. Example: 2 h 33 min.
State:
12 h 36 min
